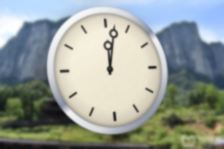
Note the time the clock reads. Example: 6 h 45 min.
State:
12 h 02 min
